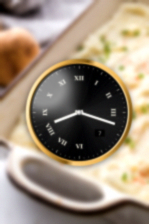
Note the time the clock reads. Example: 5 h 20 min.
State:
8 h 18 min
